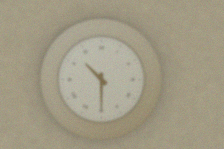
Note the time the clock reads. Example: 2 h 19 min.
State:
10 h 30 min
